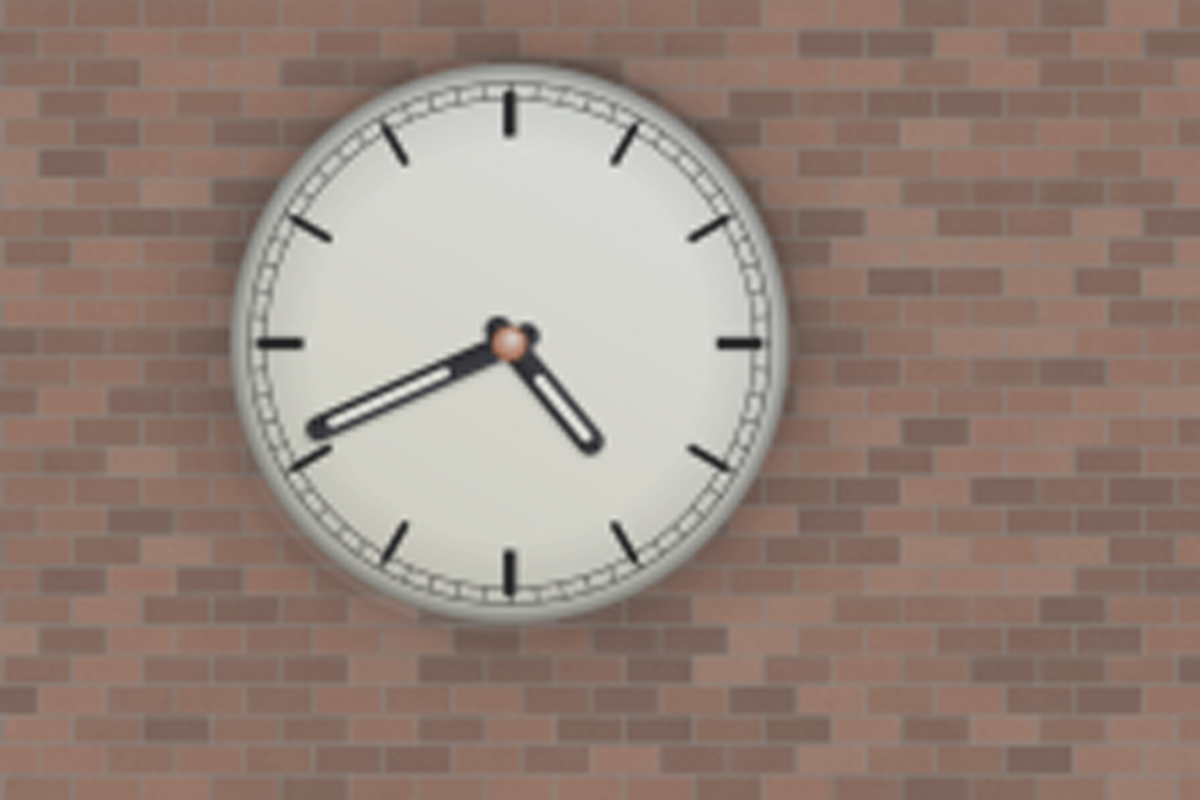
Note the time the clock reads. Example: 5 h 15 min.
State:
4 h 41 min
